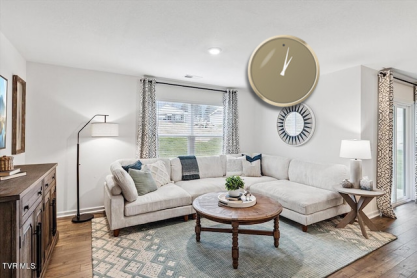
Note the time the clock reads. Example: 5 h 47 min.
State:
1 h 02 min
